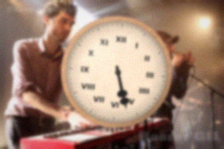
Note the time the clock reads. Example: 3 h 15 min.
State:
5 h 27 min
